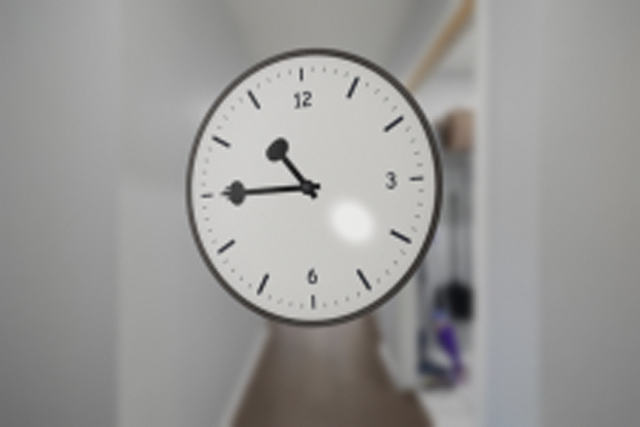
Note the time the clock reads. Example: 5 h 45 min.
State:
10 h 45 min
